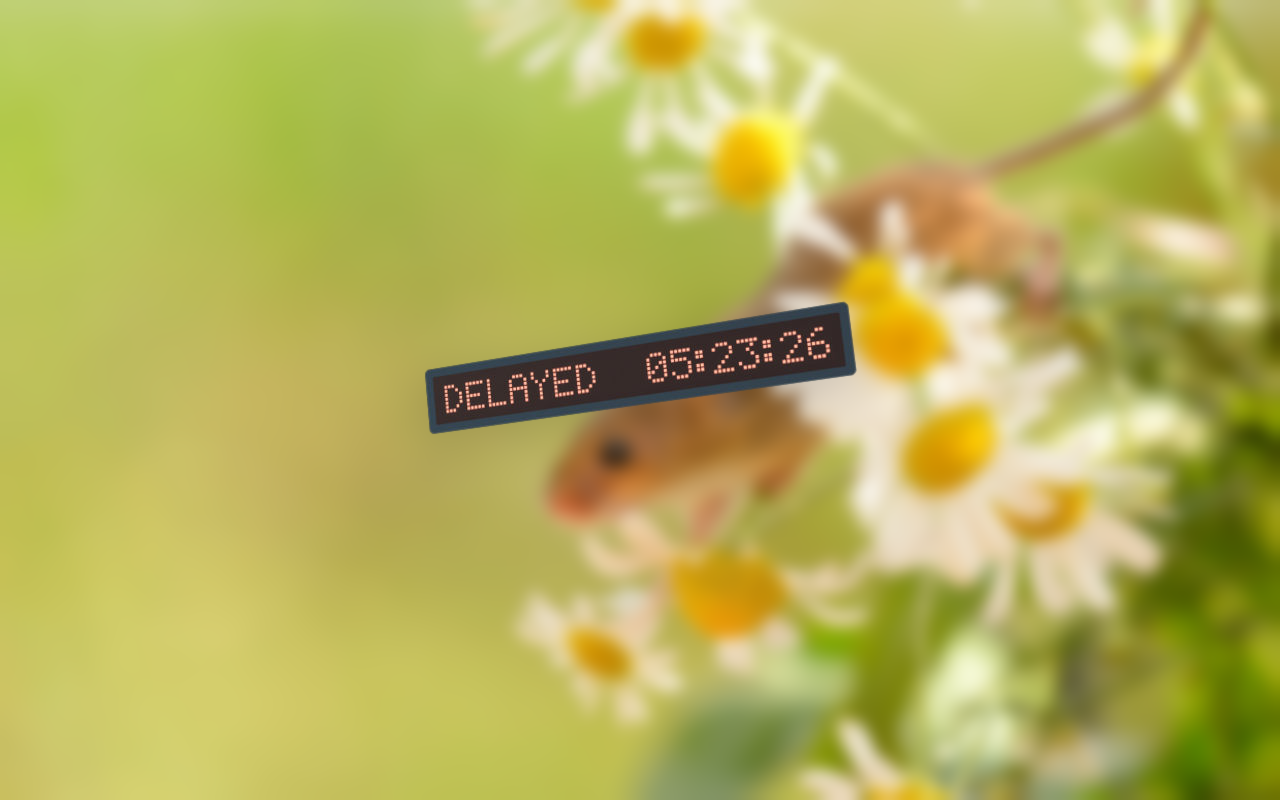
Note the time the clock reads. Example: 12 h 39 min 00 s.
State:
5 h 23 min 26 s
